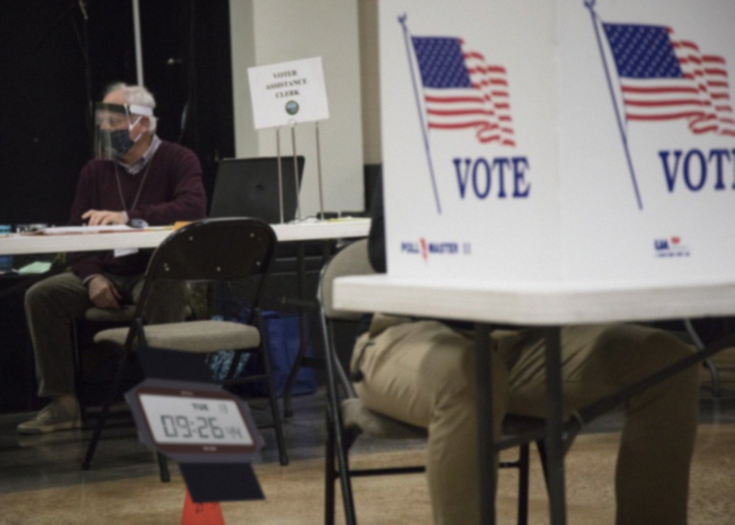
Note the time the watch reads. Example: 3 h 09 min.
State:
9 h 26 min
